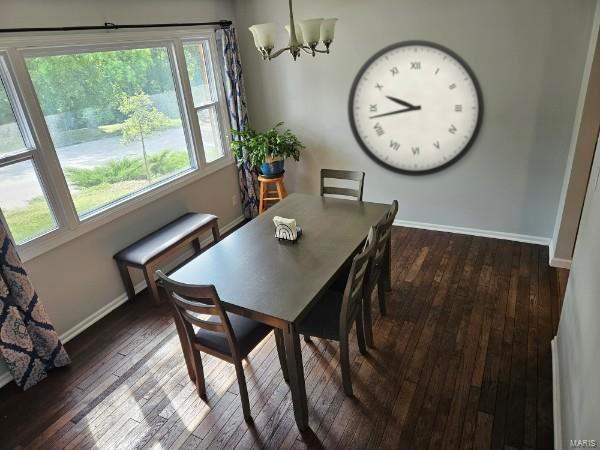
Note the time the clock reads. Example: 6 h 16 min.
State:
9 h 43 min
